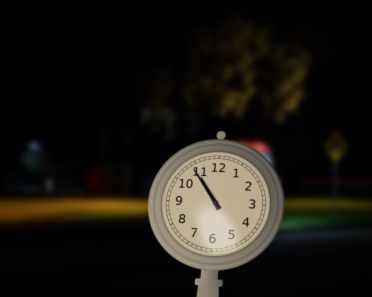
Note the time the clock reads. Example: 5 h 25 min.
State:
10 h 54 min
